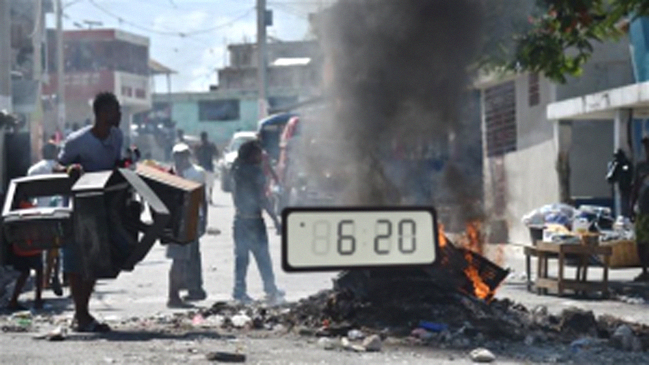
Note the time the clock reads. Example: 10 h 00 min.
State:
6 h 20 min
